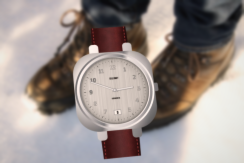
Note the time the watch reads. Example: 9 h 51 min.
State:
2 h 49 min
